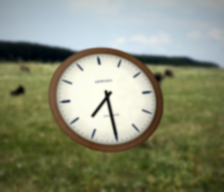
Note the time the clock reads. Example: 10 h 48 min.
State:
7 h 30 min
